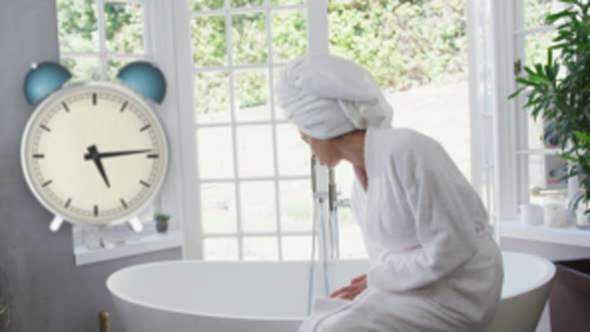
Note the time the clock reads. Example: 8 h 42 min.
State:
5 h 14 min
